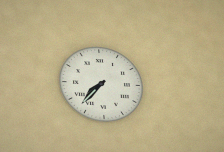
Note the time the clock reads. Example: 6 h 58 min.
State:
7 h 37 min
